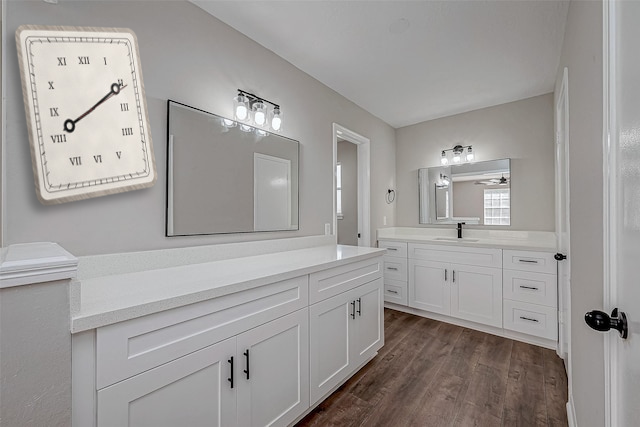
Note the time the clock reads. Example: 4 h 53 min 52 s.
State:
8 h 10 min 11 s
